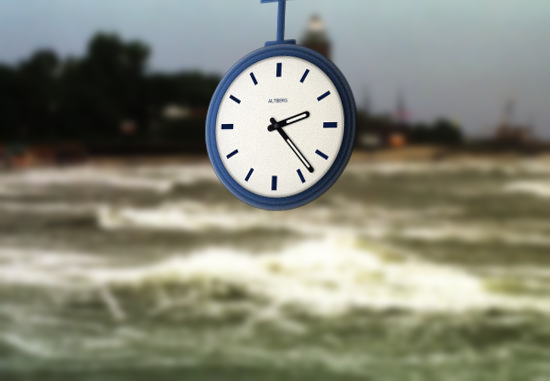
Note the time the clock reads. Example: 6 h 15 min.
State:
2 h 23 min
